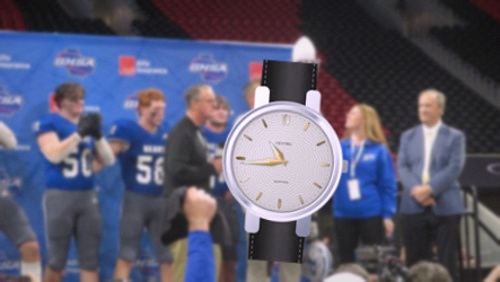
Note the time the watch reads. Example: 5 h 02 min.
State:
10 h 44 min
